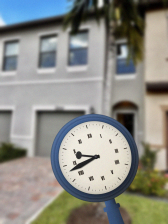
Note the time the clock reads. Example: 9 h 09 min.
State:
9 h 43 min
